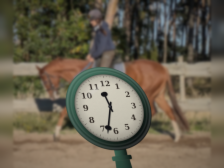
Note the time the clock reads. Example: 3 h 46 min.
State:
11 h 33 min
